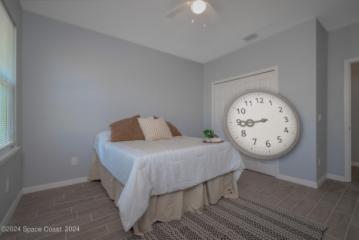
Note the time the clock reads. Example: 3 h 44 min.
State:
8 h 44 min
